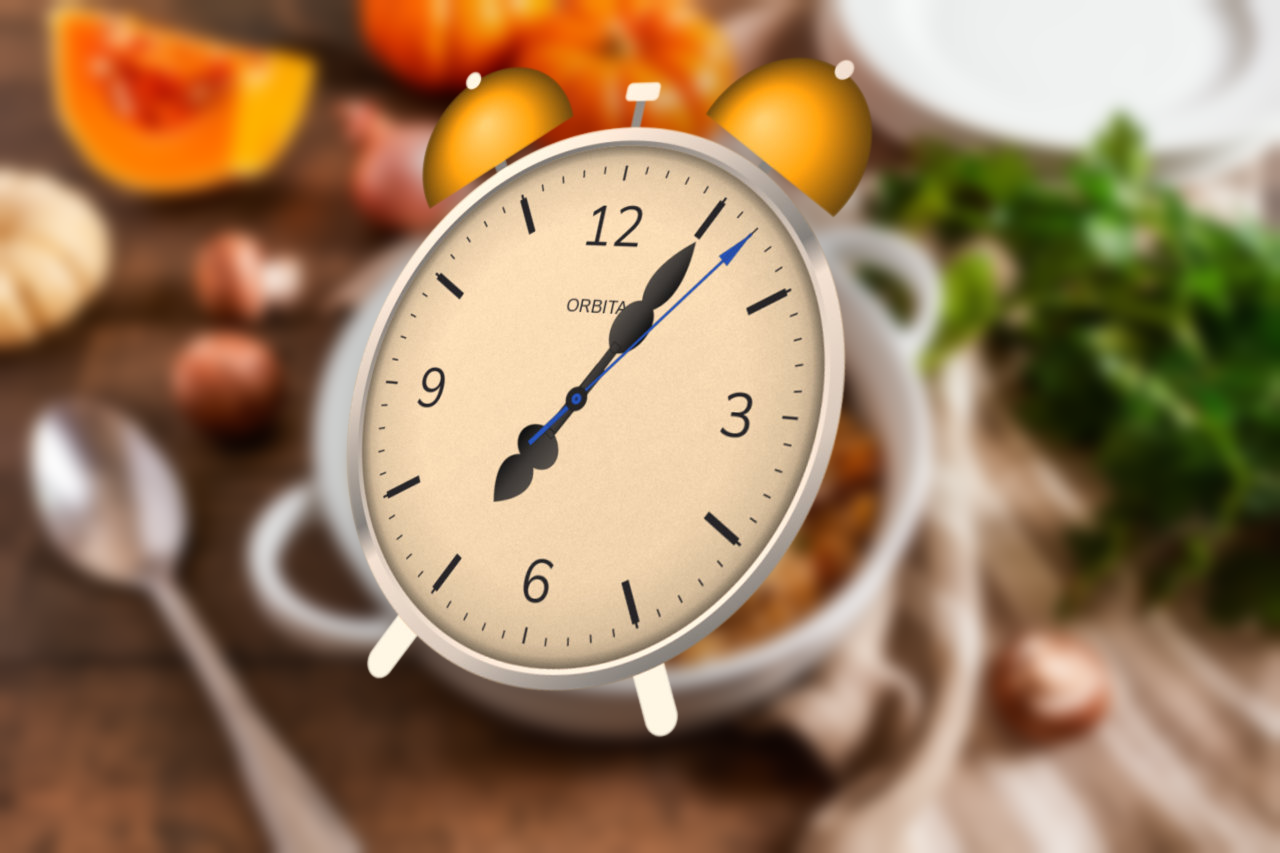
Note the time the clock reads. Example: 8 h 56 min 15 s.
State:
7 h 05 min 07 s
